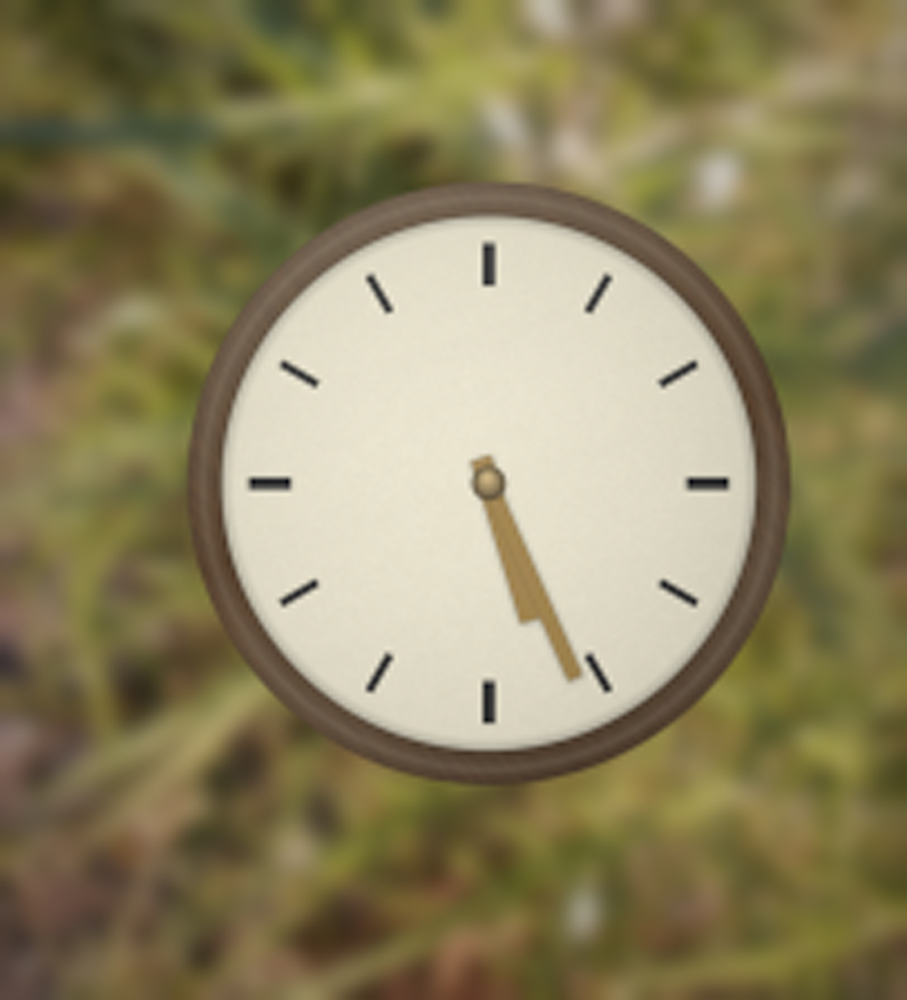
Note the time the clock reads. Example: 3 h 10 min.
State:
5 h 26 min
